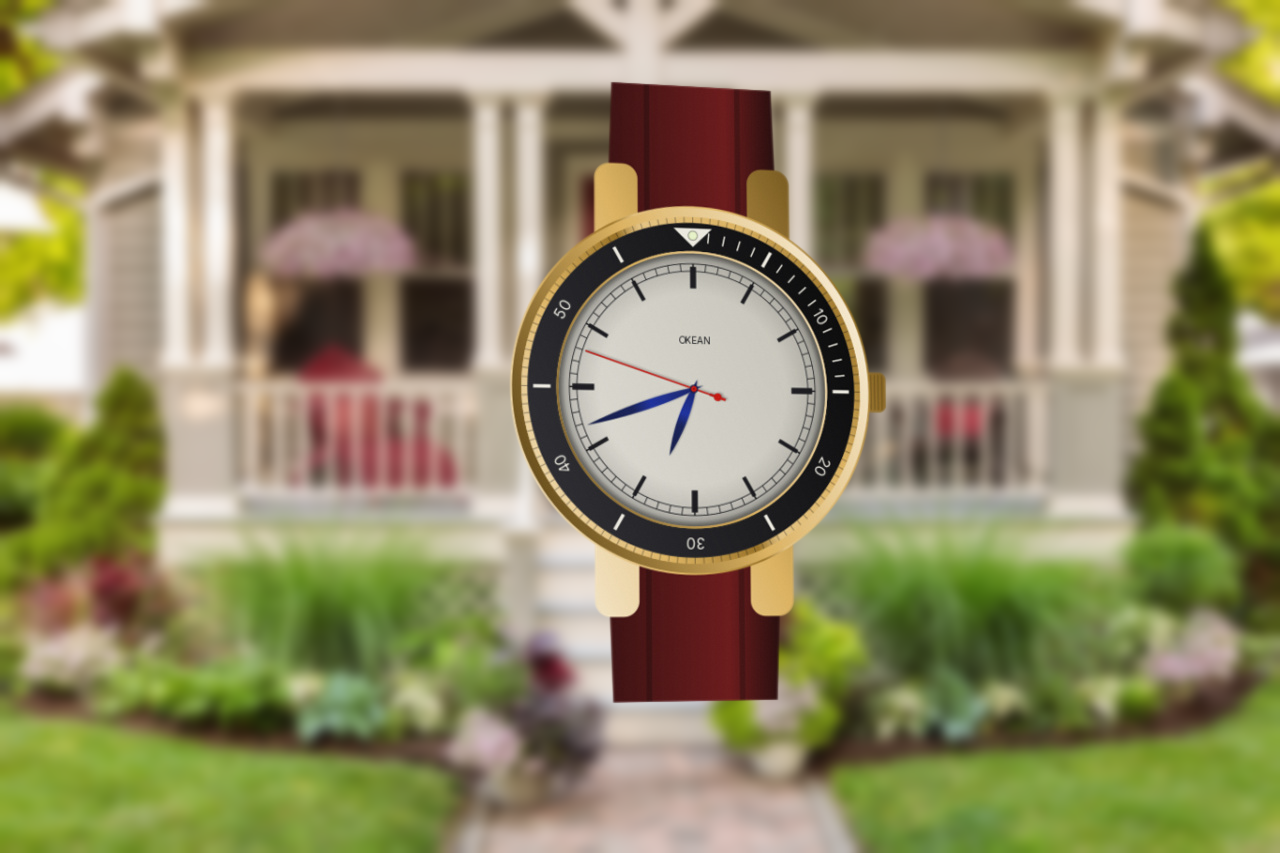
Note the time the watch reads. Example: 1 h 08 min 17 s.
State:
6 h 41 min 48 s
